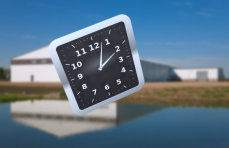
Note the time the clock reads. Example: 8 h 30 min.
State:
2 h 03 min
